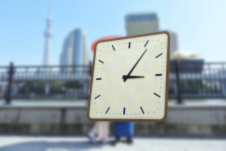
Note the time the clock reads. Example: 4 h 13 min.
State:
3 h 06 min
